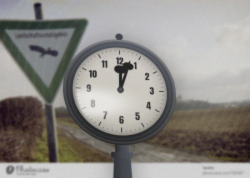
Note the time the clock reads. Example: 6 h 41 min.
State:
12 h 03 min
